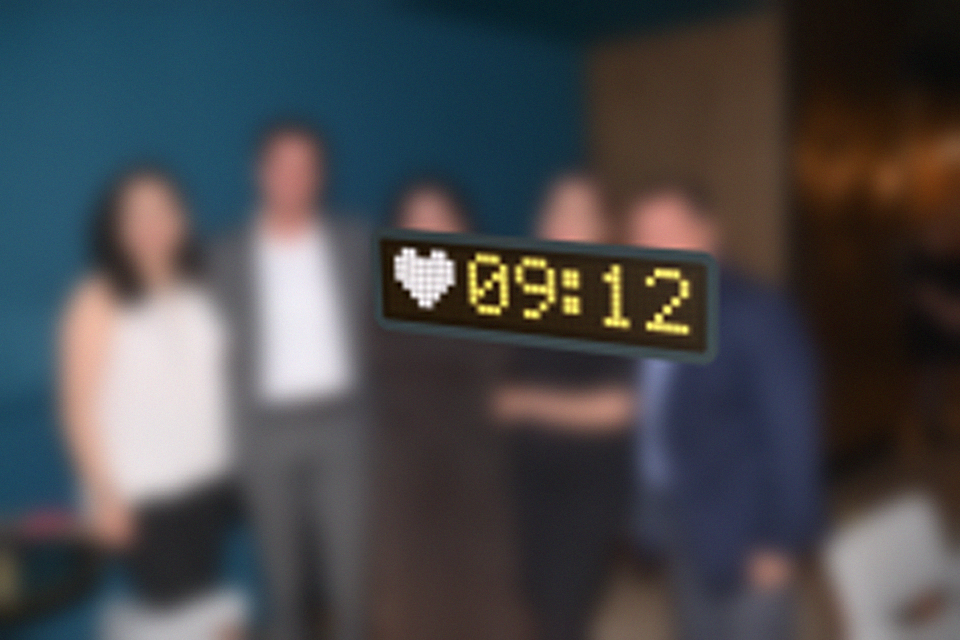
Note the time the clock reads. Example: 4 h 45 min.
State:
9 h 12 min
